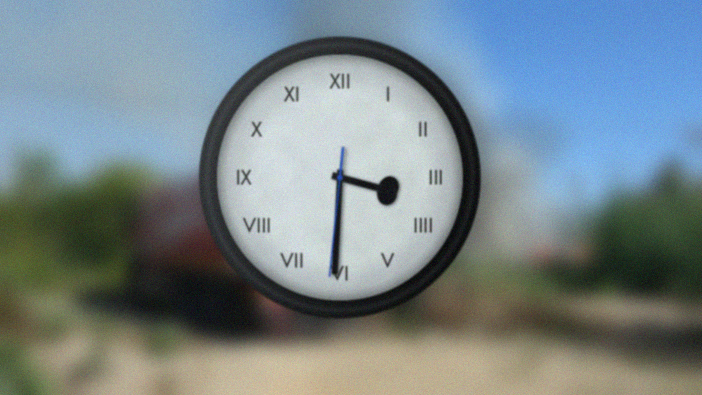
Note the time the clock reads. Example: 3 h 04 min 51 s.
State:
3 h 30 min 31 s
